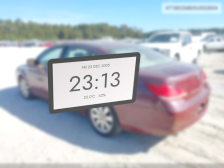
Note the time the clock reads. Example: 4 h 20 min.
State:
23 h 13 min
